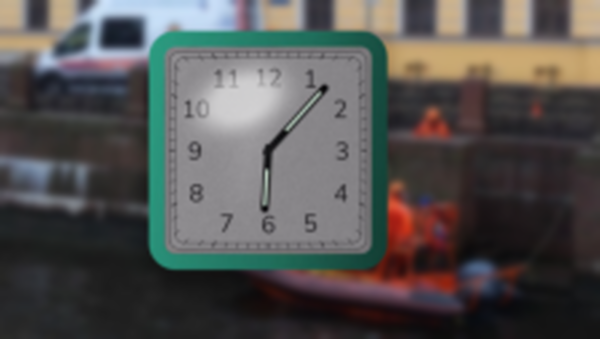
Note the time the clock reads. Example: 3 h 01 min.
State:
6 h 07 min
